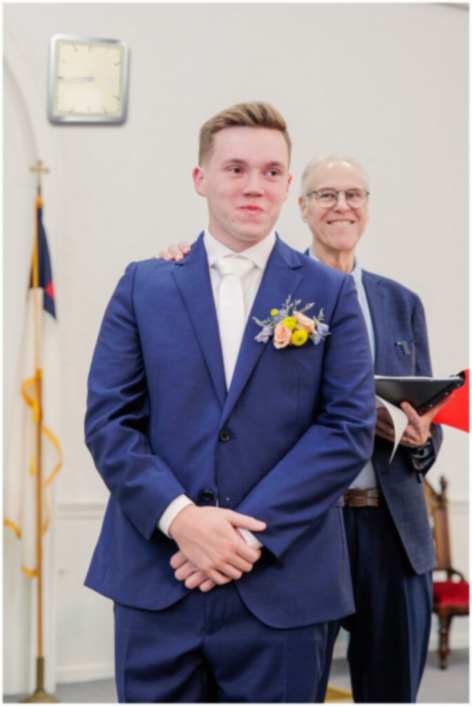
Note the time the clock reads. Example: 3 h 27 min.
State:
8 h 44 min
